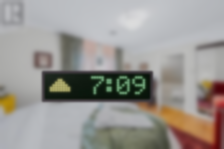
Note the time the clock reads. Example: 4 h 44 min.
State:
7 h 09 min
